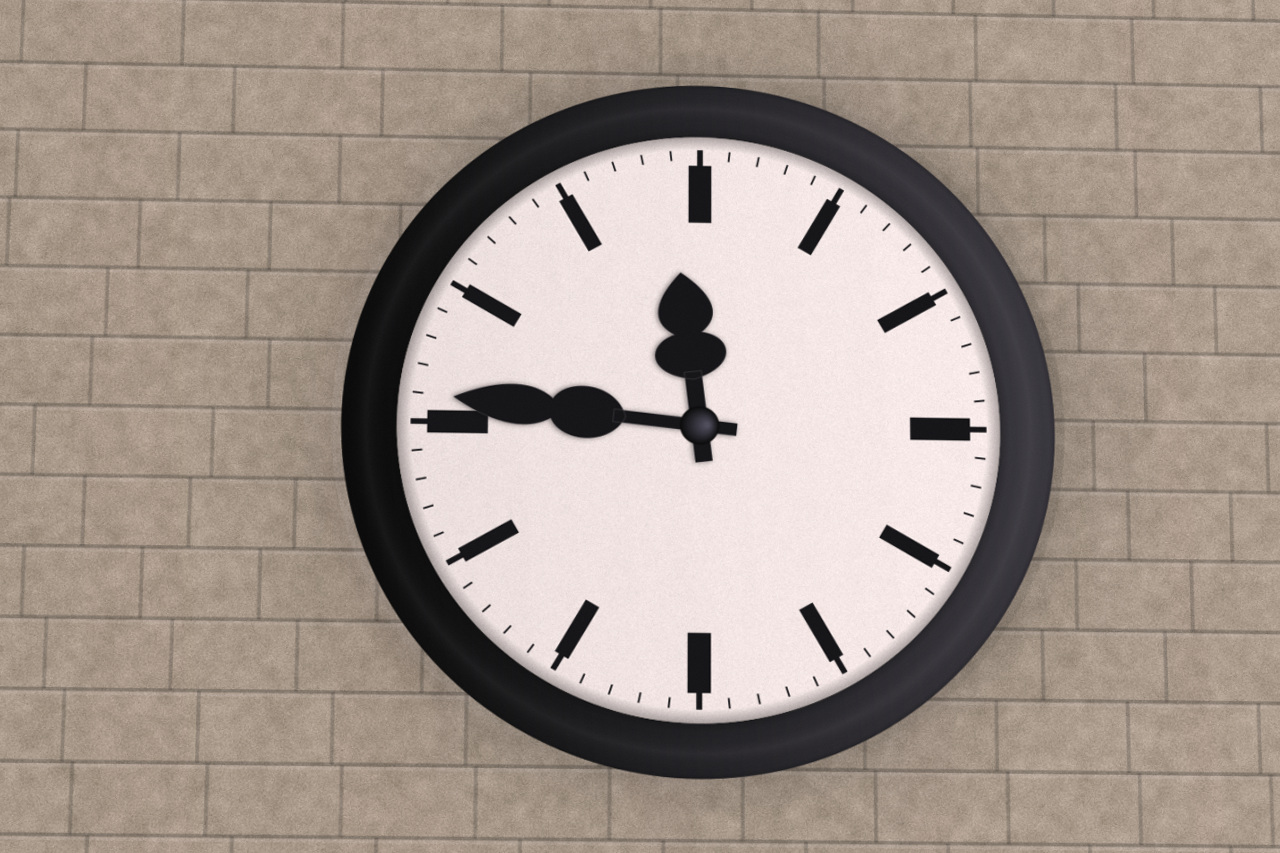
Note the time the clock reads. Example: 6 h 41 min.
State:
11 h 46 min
